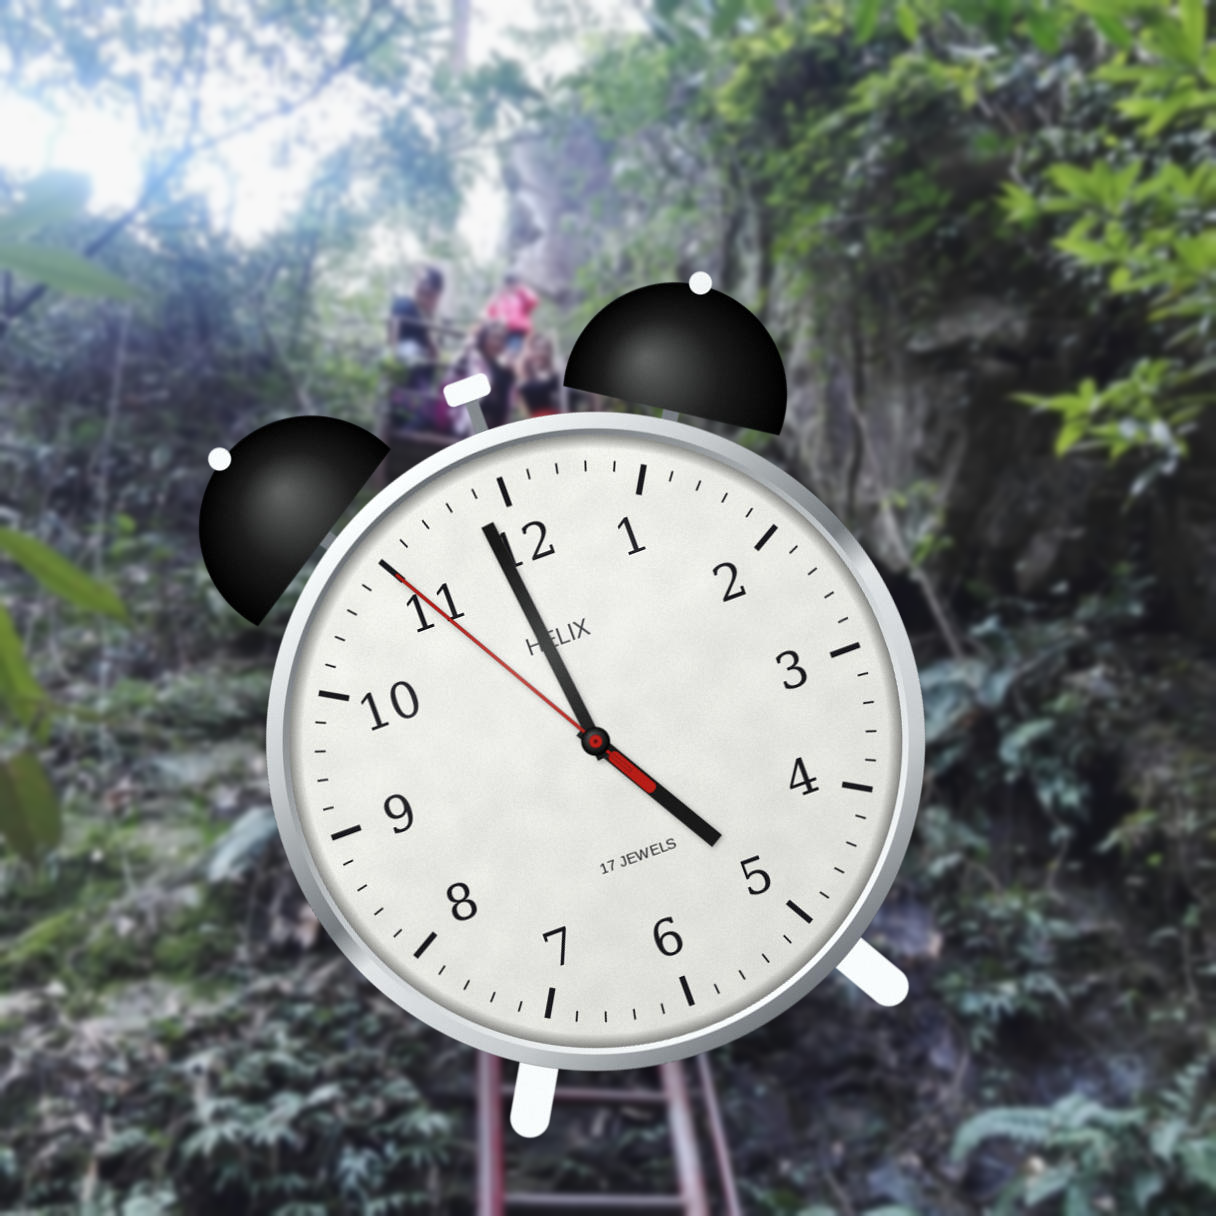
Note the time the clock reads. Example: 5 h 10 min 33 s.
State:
4 h 58 min 55 s
